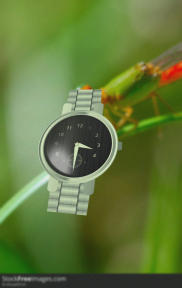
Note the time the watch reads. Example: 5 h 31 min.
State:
3 h 30 min
